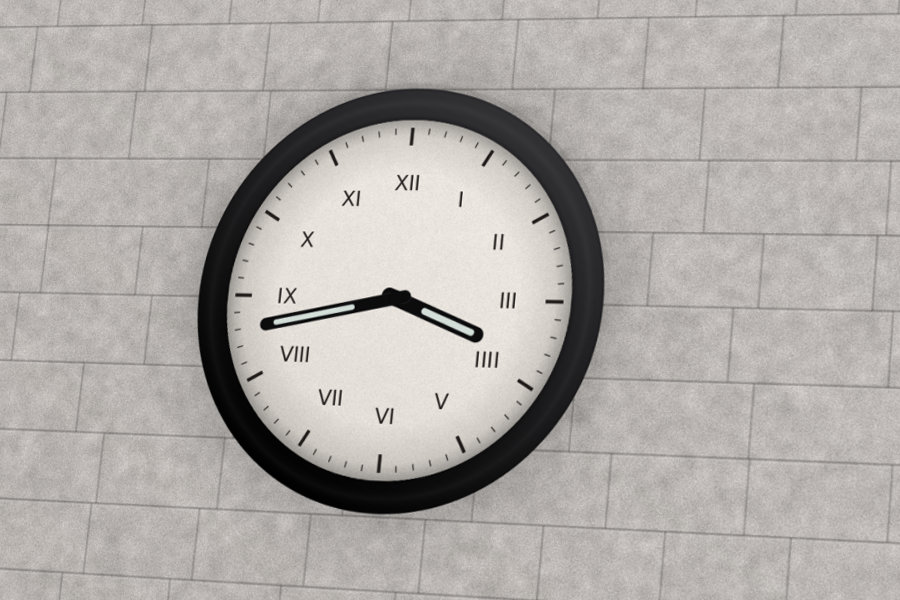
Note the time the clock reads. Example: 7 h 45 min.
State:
3 h 43 min
